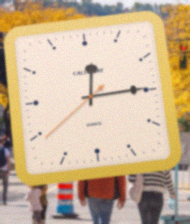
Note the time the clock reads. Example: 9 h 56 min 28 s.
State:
12 h 14 min 39 s
